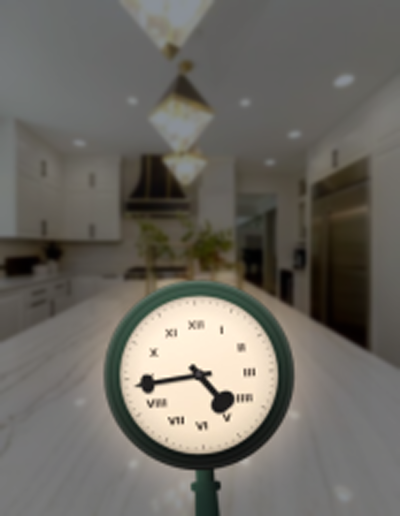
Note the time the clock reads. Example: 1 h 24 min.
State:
4 h 44 min
